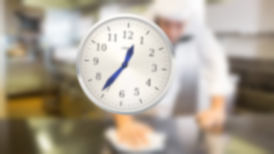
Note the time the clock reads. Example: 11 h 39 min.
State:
12 h 36 min
